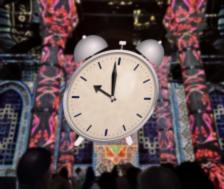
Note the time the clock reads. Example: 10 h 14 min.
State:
9 h 59 min
